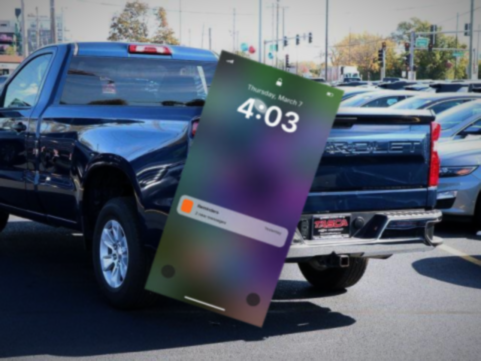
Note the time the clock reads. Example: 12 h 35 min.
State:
4 h 03 min
